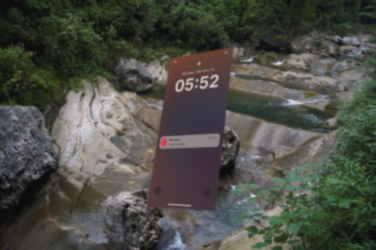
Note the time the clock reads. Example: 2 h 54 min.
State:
5 h 52 min
